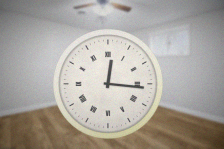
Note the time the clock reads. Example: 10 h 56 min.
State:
12 h 16 min
